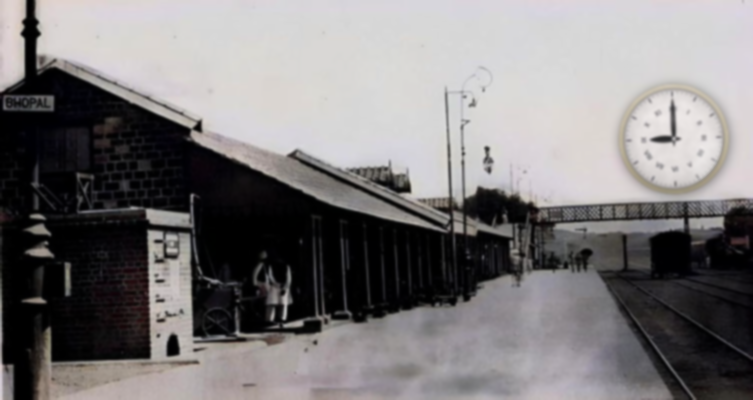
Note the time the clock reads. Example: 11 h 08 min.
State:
9 h 00 min
